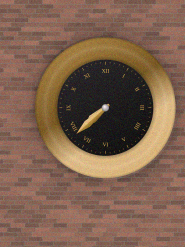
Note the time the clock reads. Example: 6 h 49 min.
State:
7 h 38 min
